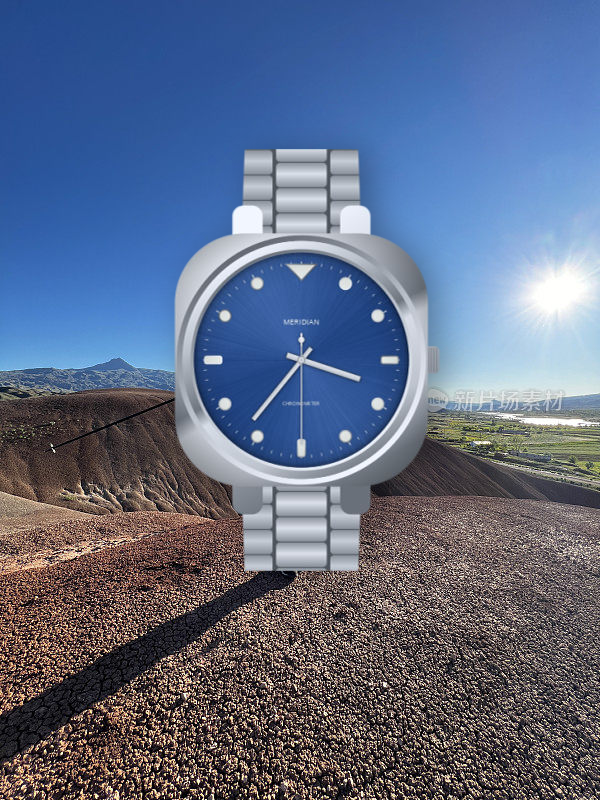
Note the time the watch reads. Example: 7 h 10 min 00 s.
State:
3 h 36 min 30 s
